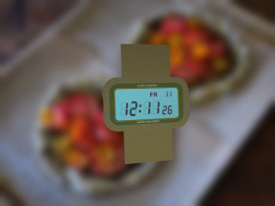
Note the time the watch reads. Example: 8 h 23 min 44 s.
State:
12 h 11 min 26 s
